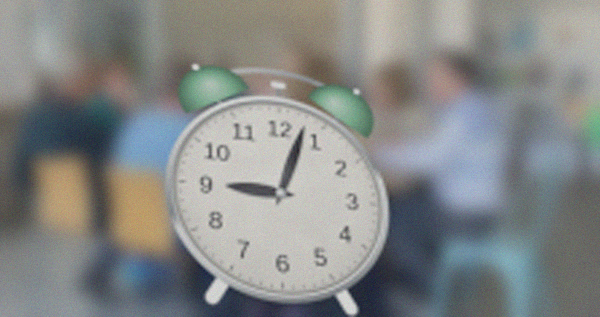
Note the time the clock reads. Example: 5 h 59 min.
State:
9 h 03 min
